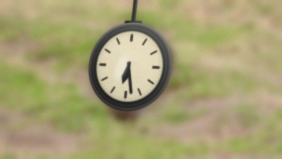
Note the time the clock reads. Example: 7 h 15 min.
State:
6 h 28 min
